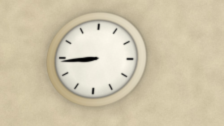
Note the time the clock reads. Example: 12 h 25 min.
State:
8 h 44 min
